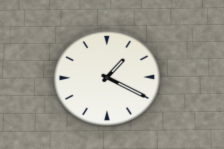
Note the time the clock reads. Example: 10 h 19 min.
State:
1 h 20 min
